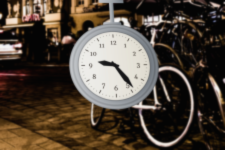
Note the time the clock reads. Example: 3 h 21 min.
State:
9 h 24 min
